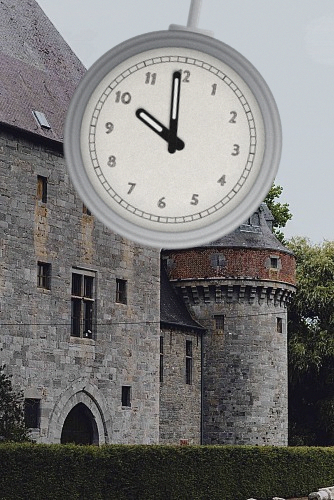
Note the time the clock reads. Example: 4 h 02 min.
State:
9 h 59 min
